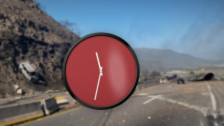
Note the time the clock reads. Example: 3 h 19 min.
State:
11 h 32 min
